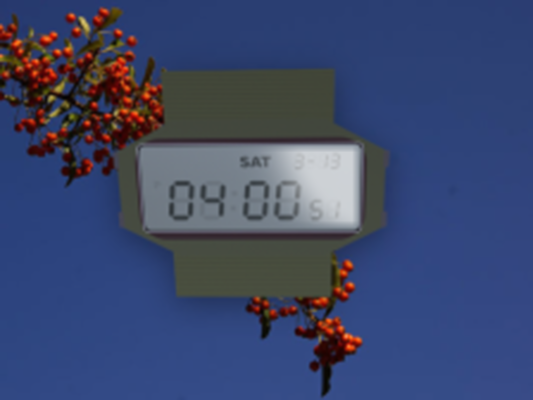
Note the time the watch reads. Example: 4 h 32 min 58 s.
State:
4 h 00 min 51 s
